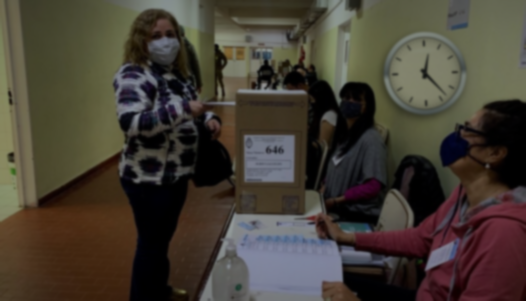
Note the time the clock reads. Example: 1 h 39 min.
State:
12 h 23 min
